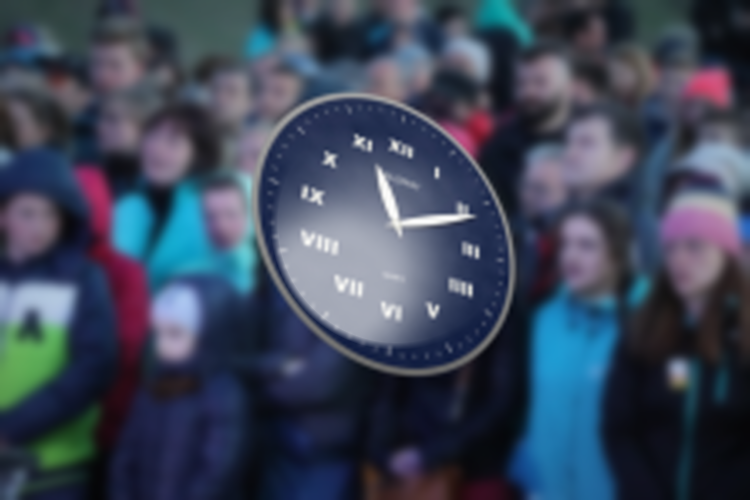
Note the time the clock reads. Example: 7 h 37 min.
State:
11 h 11 min
